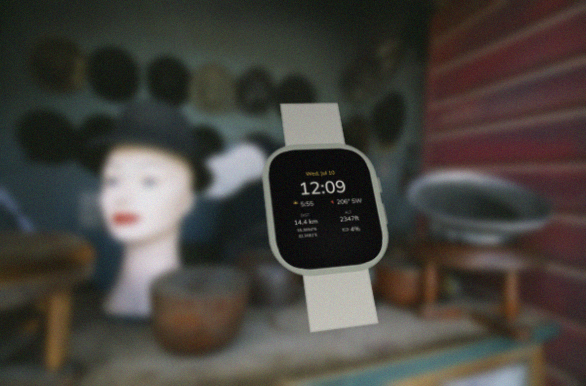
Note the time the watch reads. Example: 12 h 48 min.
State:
12 h 09 min
